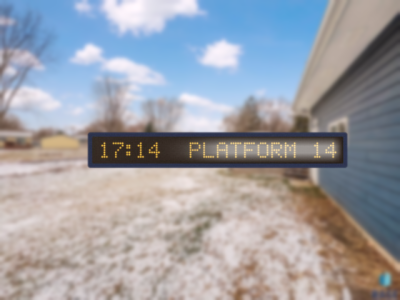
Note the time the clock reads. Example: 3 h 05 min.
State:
17 h 14 min
